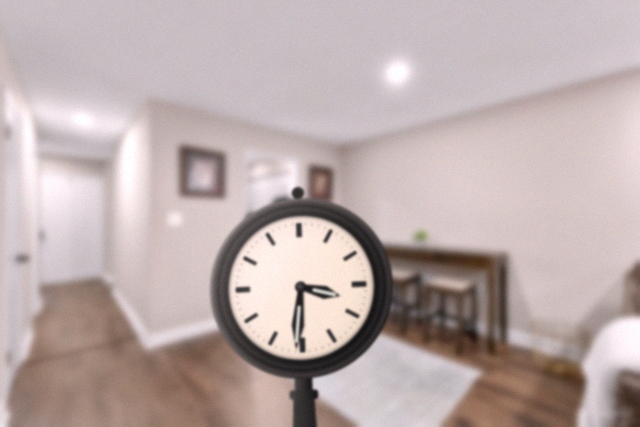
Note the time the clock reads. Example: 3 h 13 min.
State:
3 h 31 min
